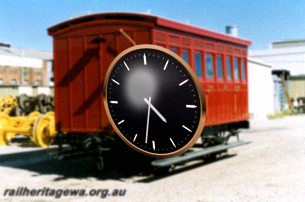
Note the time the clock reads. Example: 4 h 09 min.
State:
4 h 32 min
